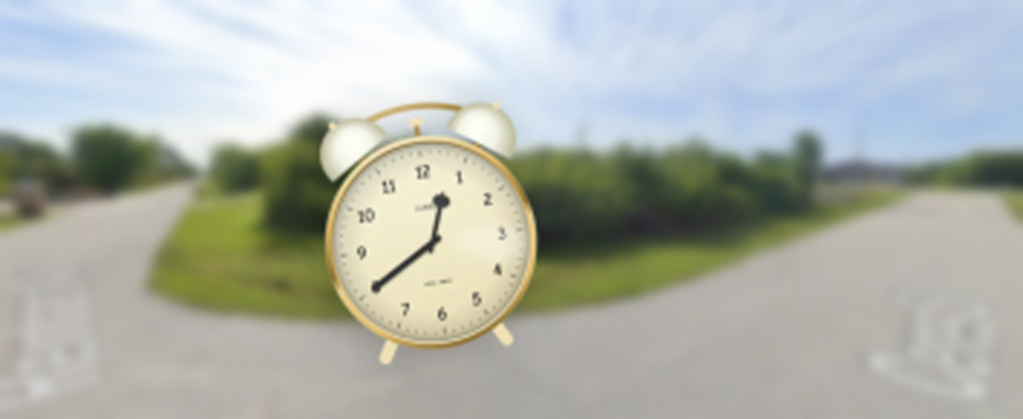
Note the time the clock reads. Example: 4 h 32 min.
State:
12 h 40 min
